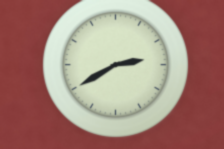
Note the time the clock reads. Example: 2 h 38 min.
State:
2 h 40 min
